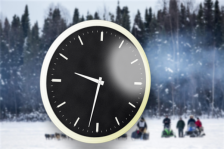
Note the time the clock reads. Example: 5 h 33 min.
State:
9 h 32 min
